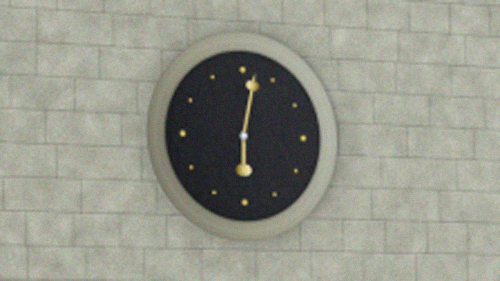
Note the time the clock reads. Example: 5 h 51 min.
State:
6 h 02 min
